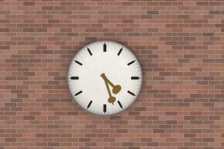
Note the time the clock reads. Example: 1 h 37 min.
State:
4 h 27 min
